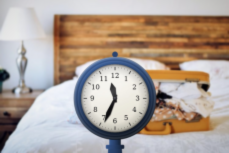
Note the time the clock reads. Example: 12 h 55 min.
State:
11 h 34 min
